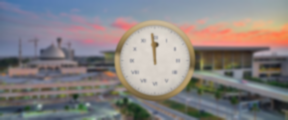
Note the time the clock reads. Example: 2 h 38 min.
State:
11 h 59 min
